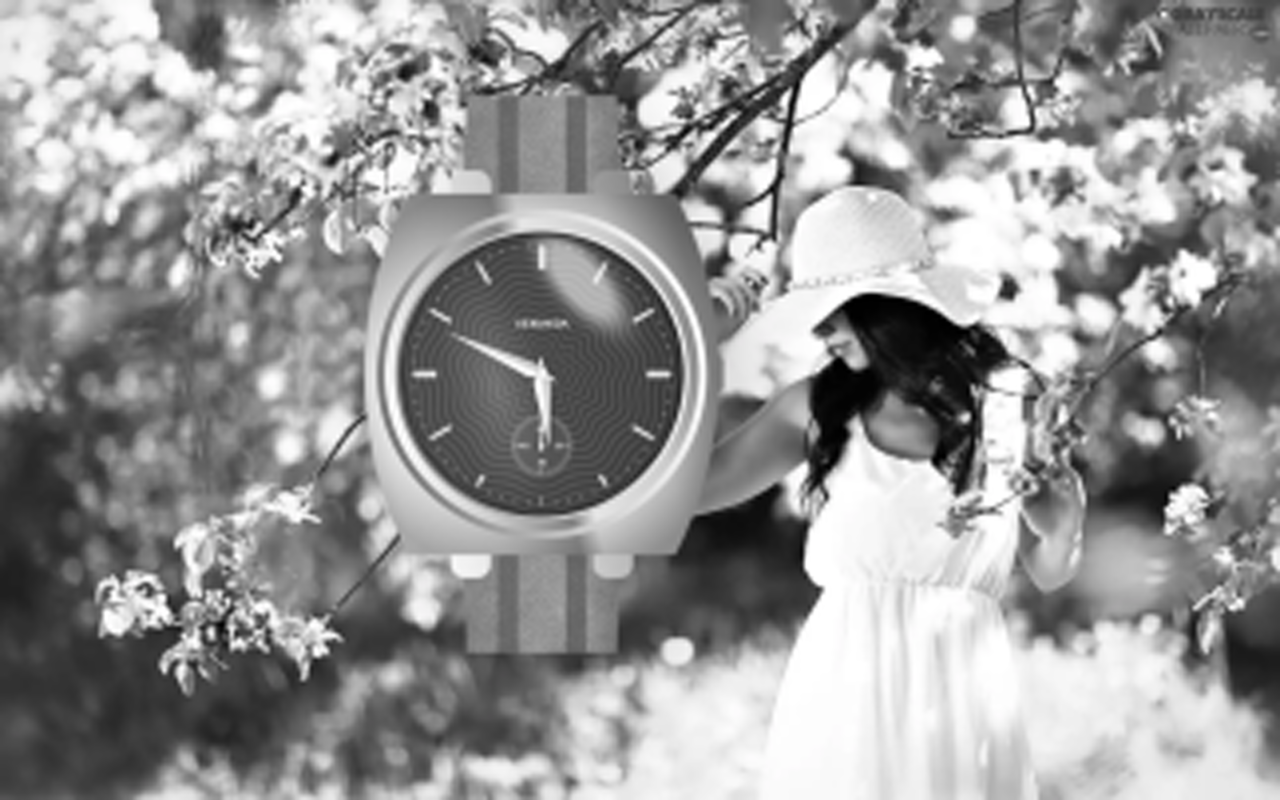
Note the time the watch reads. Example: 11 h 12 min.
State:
5 h 49 min
